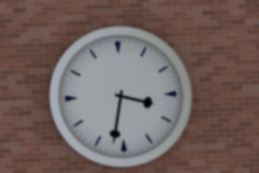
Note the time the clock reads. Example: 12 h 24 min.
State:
3 h 32 min
